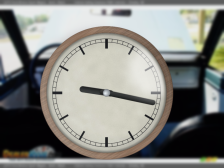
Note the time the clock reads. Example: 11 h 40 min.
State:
9 h 17 min
